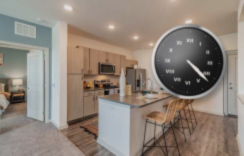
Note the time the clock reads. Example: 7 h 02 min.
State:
4 h 22 min
